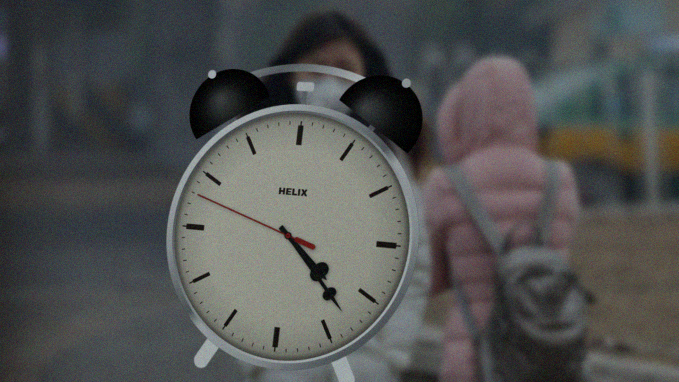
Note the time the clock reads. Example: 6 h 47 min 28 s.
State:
4 h 22 min 48 s
